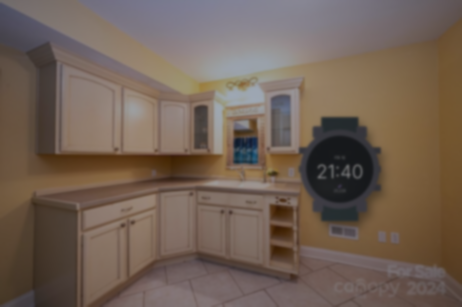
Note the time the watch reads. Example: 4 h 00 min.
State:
21 h 40 min
